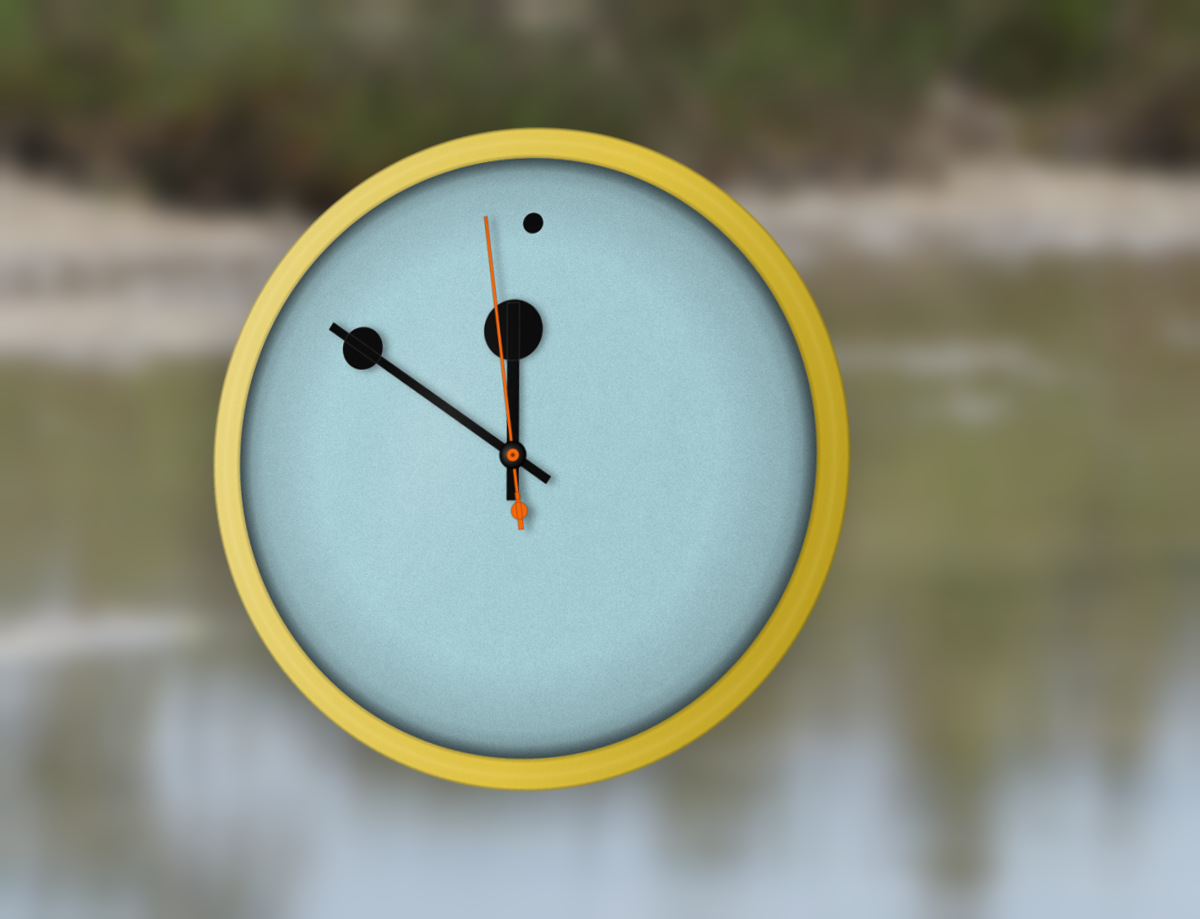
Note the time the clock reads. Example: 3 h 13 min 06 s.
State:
11 h 49 min 58 s
